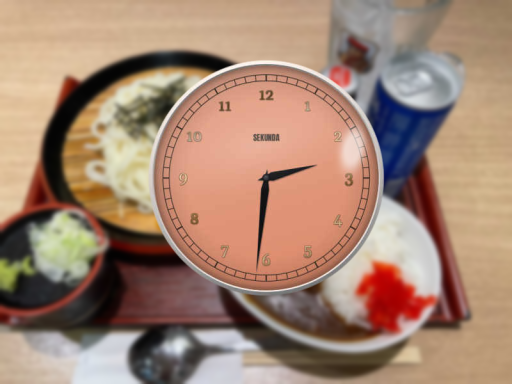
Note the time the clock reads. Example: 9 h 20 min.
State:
2 h 31 min
